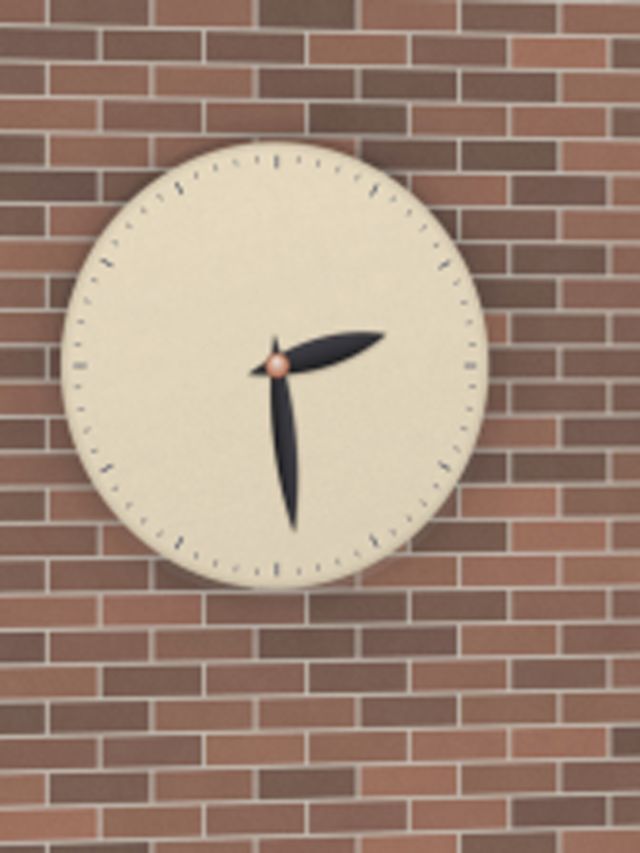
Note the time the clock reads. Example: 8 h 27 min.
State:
2 h 29 min
